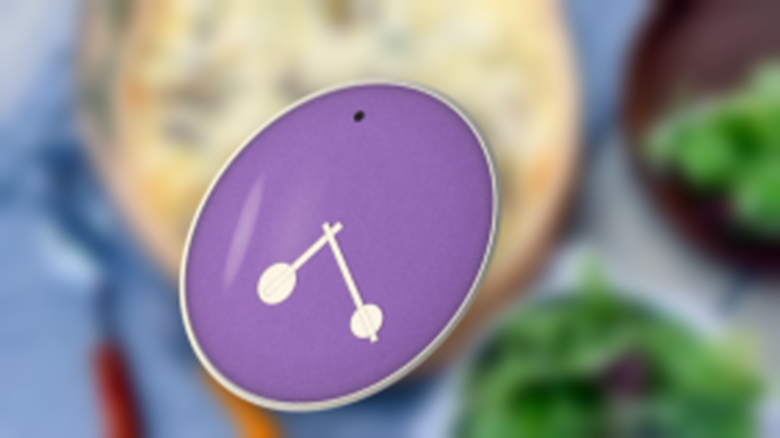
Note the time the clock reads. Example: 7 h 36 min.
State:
7 h 24 min
